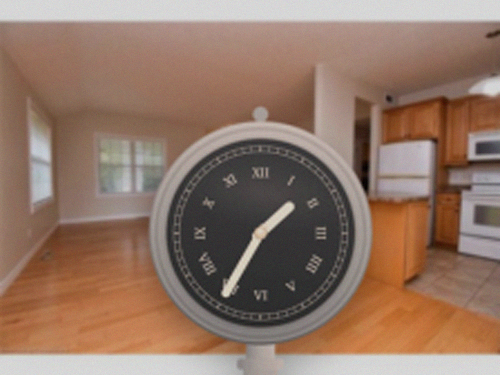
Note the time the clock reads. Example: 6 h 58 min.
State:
1 h 35 min
